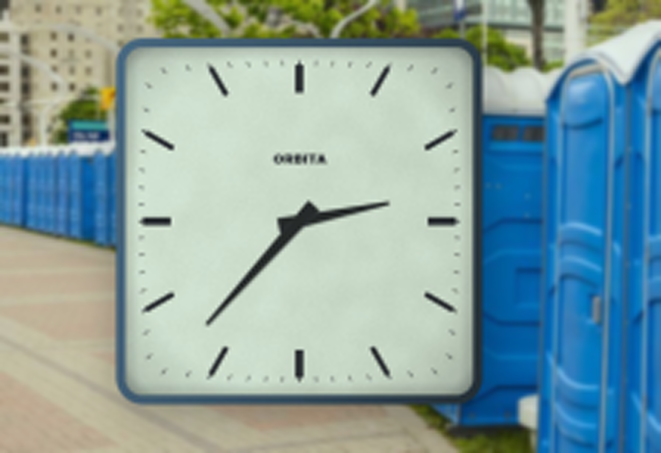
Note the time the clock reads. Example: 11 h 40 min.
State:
2 h 37 min
